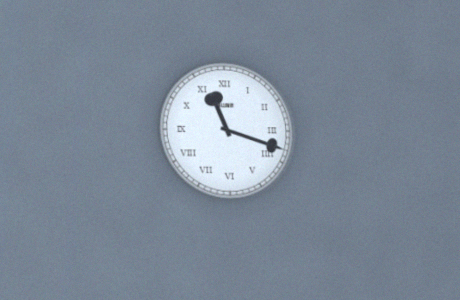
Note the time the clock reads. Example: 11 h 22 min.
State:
11 h 18 min
